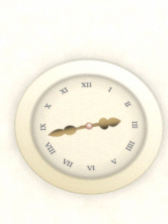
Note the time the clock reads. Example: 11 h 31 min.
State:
2 h 43 min
